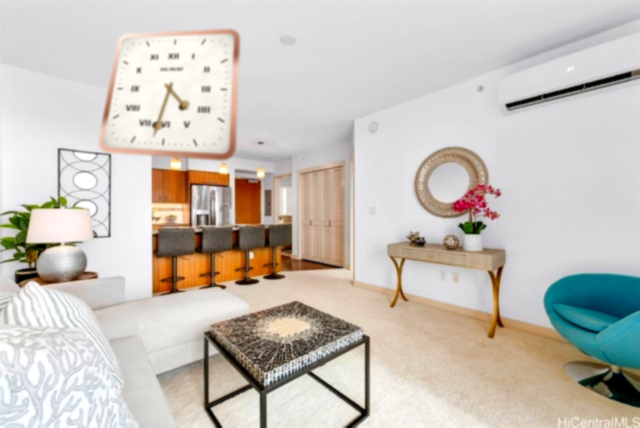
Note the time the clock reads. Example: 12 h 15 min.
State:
4 h 32 min
